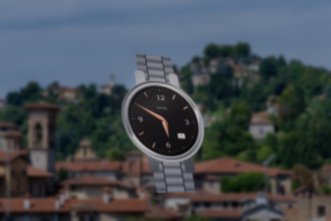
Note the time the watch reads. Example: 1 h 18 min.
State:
5 h 50 min
